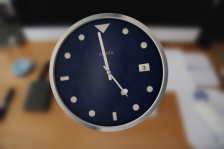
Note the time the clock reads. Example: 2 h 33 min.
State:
4 h 59 min
